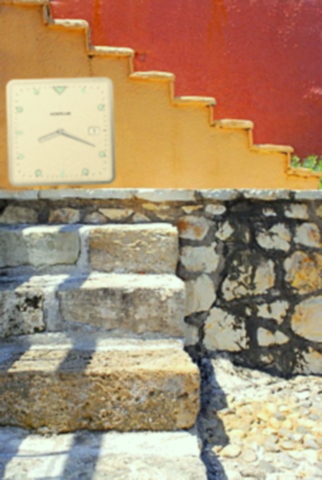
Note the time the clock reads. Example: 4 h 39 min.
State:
8 h 19 min
